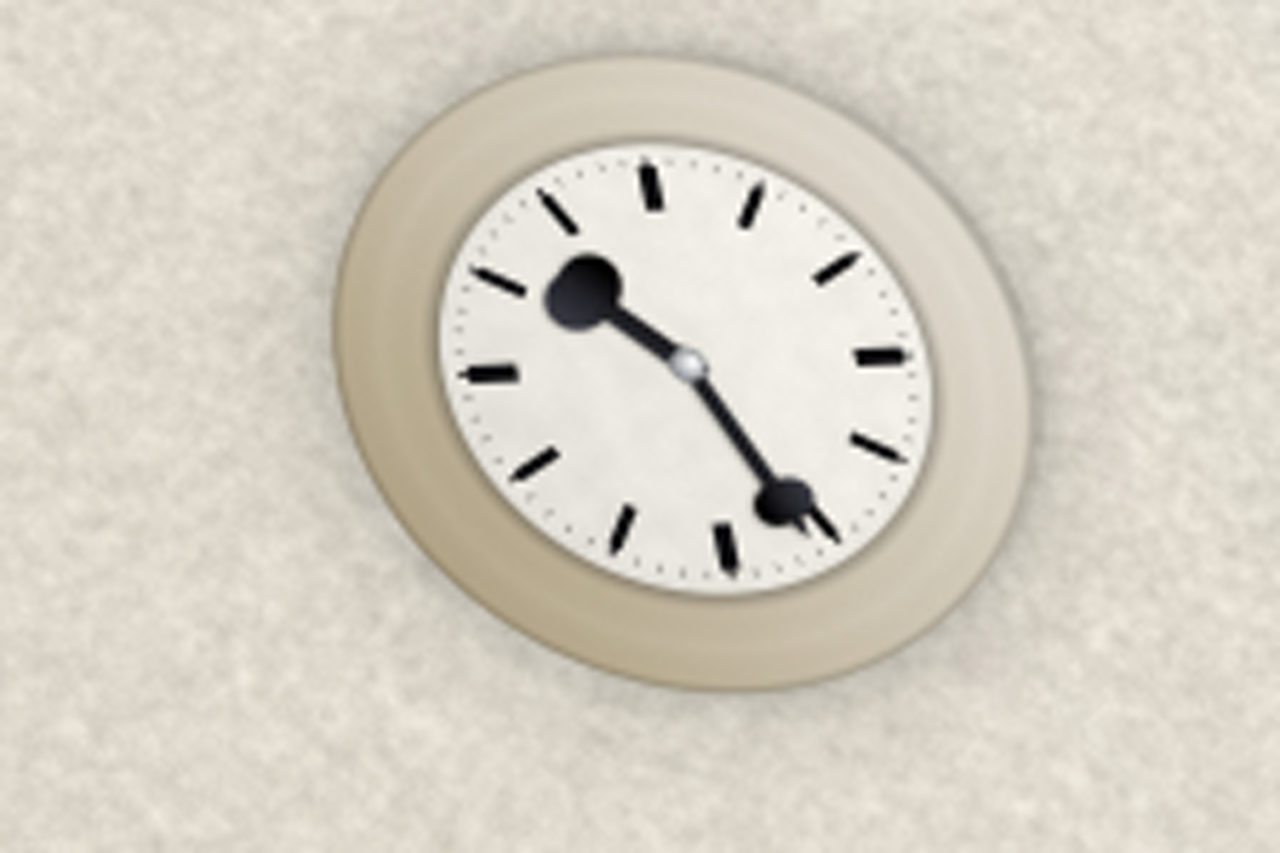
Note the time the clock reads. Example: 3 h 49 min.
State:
10 h 26 min
